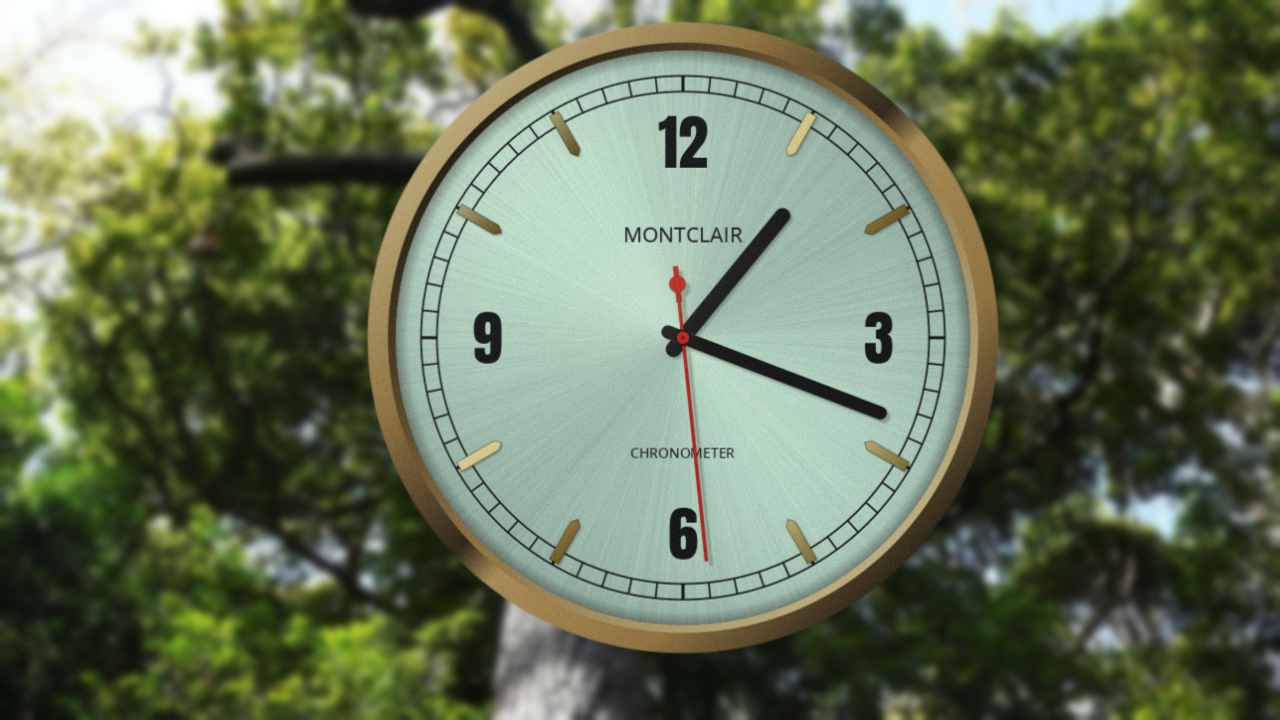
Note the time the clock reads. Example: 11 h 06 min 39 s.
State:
1 h 18 min 29 s
